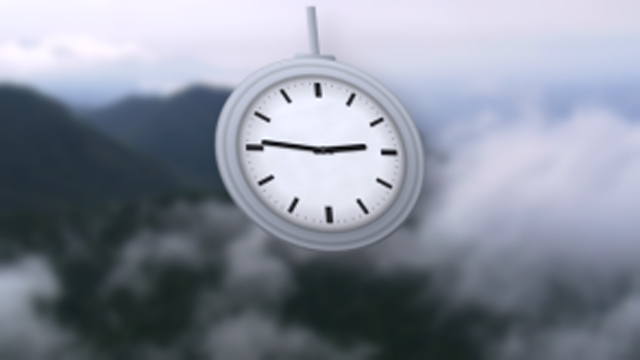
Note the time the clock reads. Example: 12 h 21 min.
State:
2 h 46 min
